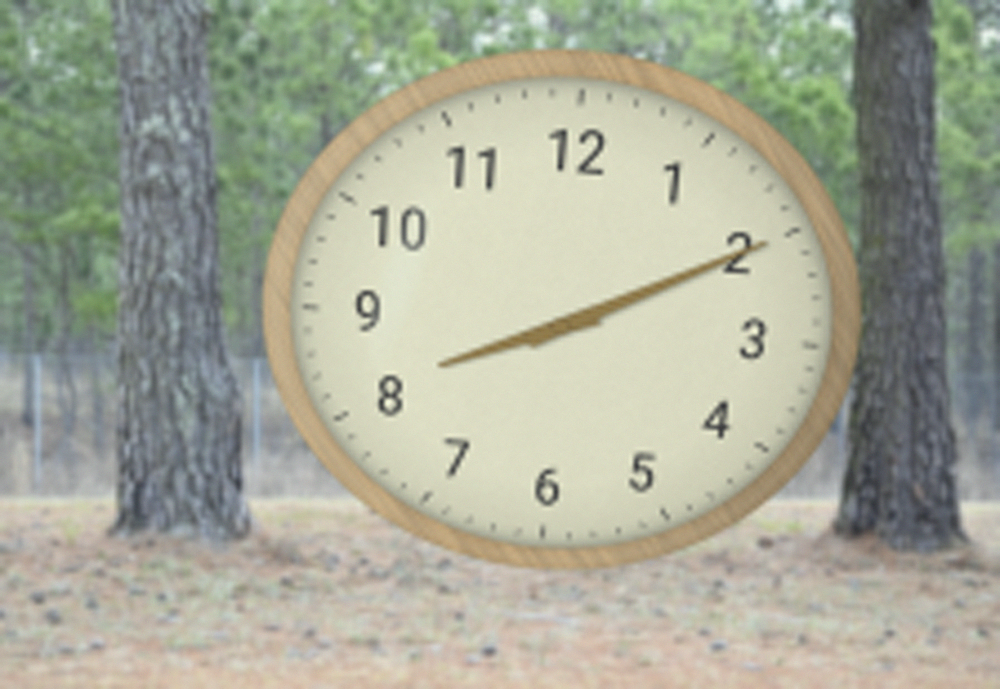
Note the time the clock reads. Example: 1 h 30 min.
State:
8 h 10 min
